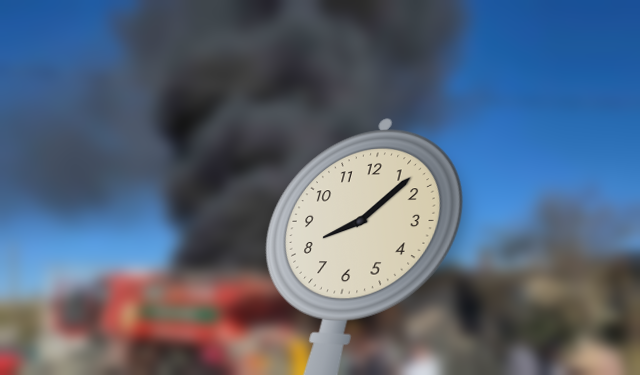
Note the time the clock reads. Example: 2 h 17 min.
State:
8 h 07 min
